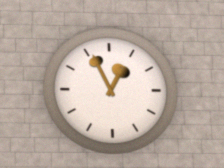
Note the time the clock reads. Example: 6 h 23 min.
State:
12 h 56 min
